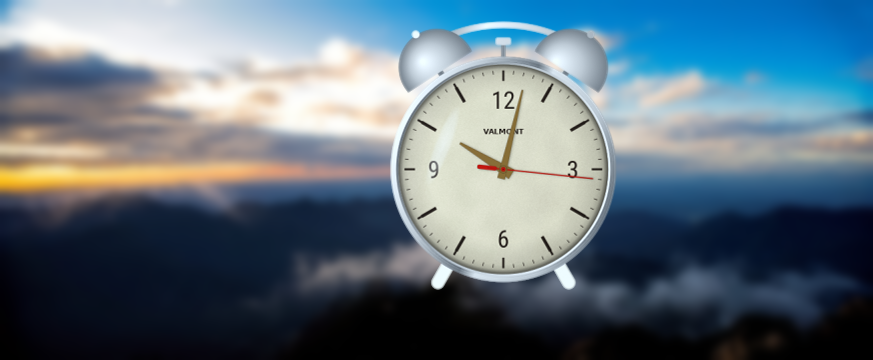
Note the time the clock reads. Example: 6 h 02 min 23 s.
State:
10 h 02 min 16 s
